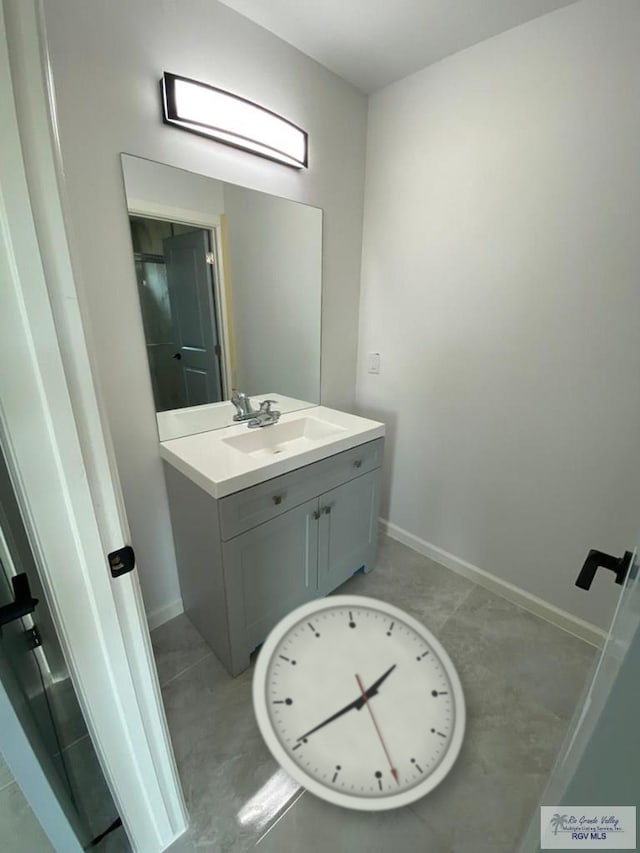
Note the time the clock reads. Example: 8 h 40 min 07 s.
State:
1 h 40 min 28 s
